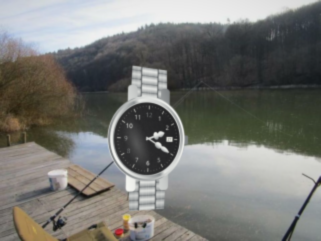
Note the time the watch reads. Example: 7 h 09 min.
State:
2 h 20 min
